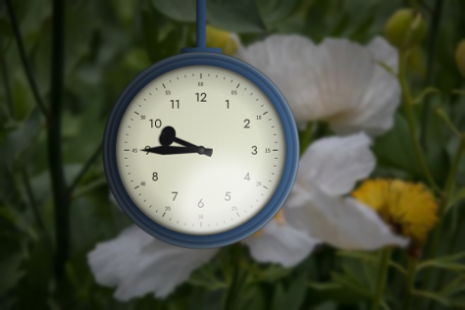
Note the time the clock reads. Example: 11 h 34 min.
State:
9 h 45 min
